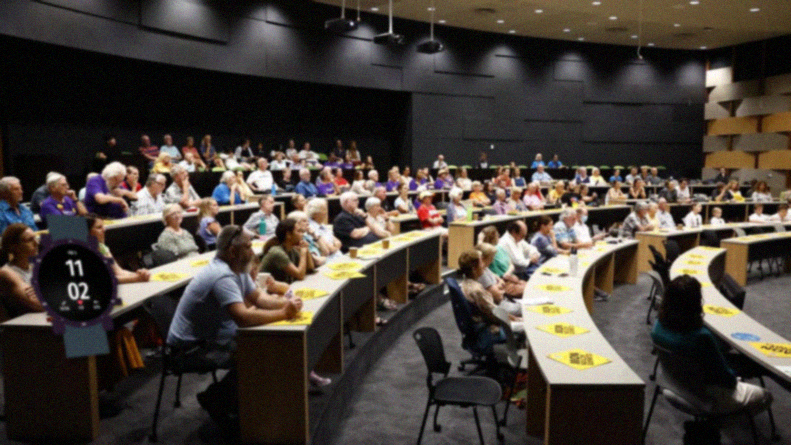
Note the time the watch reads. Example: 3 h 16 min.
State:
11 h 02 min
